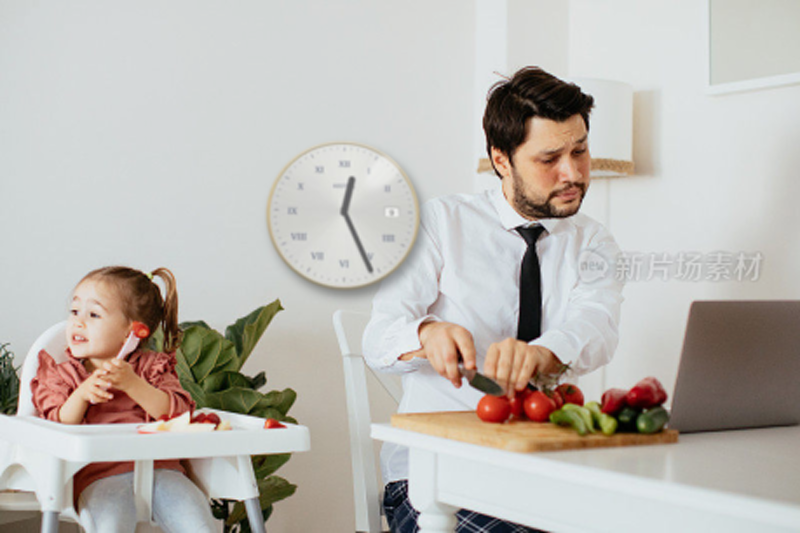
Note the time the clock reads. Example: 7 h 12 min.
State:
12 h 26 min
